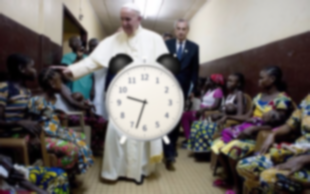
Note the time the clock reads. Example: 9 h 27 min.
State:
9 h 33 min
